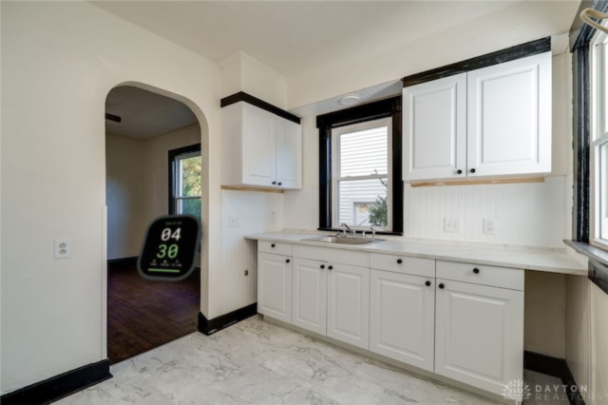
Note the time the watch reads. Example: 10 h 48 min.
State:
4 h 30 min
